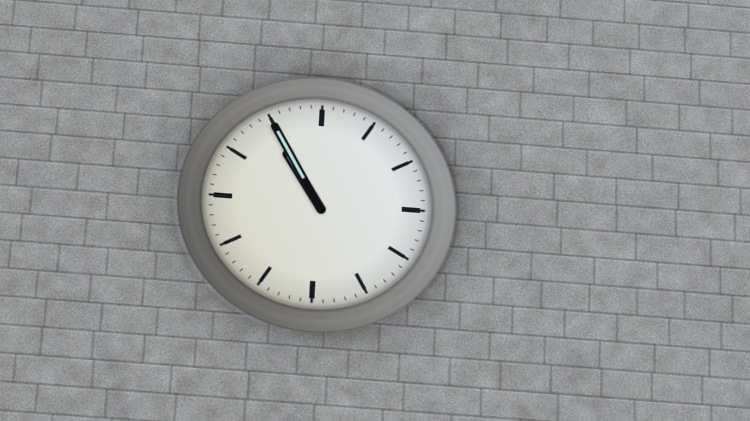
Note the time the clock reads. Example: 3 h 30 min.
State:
10 h 55 min
